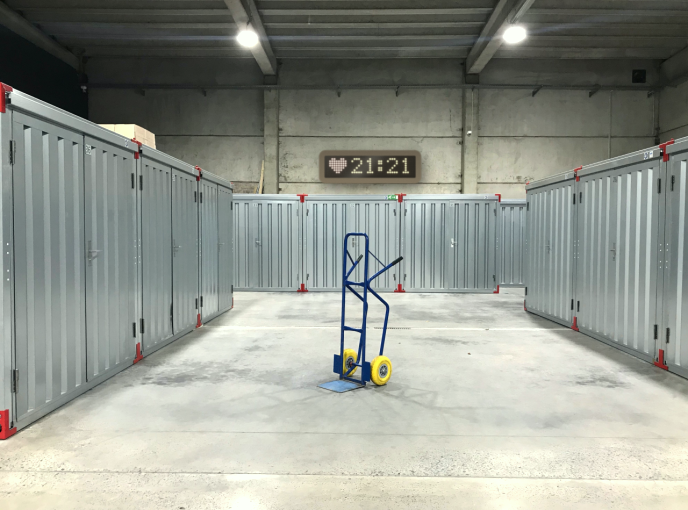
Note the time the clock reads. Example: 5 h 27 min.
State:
21 h 21 min
